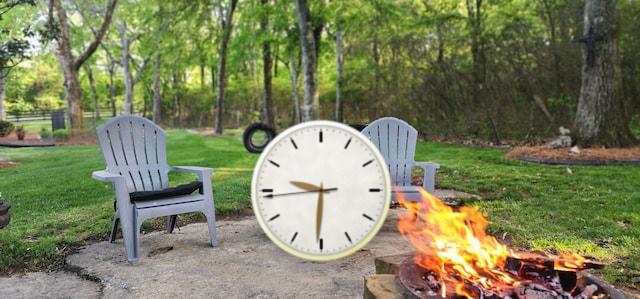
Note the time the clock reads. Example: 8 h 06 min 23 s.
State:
9 h 30 min 44 s
